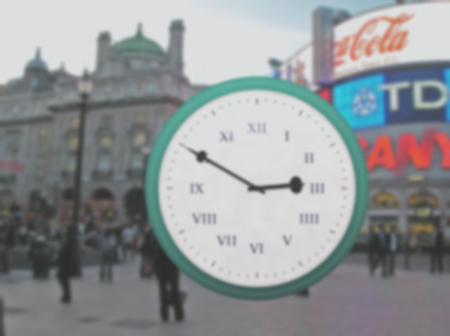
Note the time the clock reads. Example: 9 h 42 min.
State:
2 h 50 min
